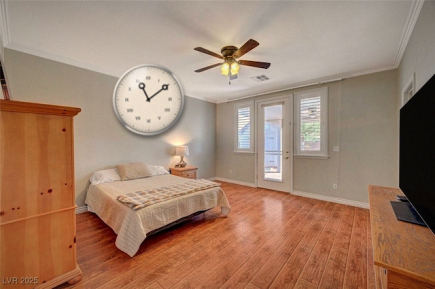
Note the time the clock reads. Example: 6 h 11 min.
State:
11 h 09 min
